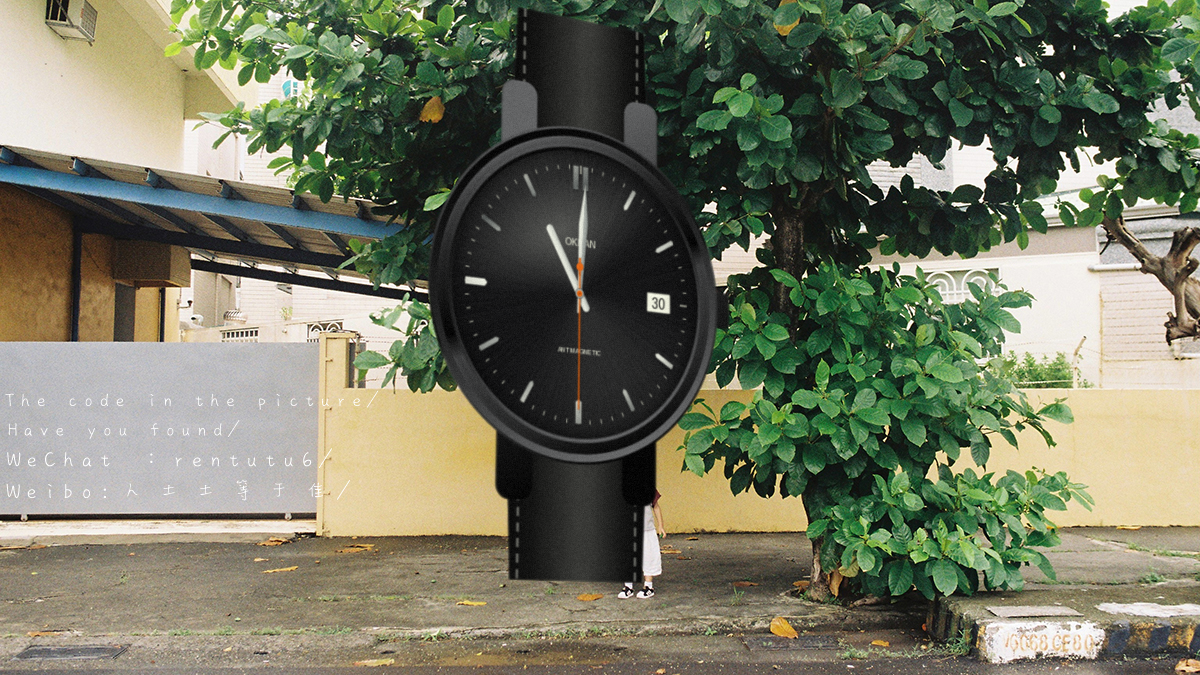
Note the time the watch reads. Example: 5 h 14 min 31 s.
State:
11 h 00 min 30 s
